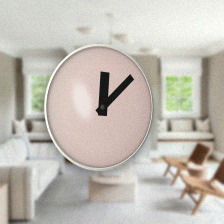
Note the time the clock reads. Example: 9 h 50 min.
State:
12 h 08 min
